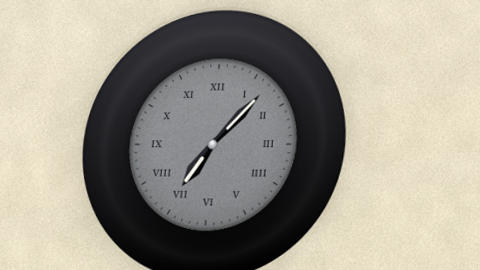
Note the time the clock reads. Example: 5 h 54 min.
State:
7 h 07 min
